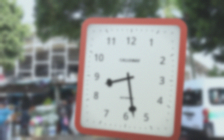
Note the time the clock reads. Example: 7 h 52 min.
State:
8 h 28 min
